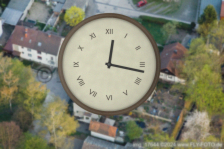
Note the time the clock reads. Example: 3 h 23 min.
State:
12 h 17 min
